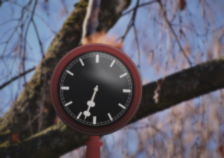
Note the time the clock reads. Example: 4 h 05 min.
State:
6 h 33 min
